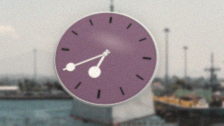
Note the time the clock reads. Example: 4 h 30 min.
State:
6 h 40 min
